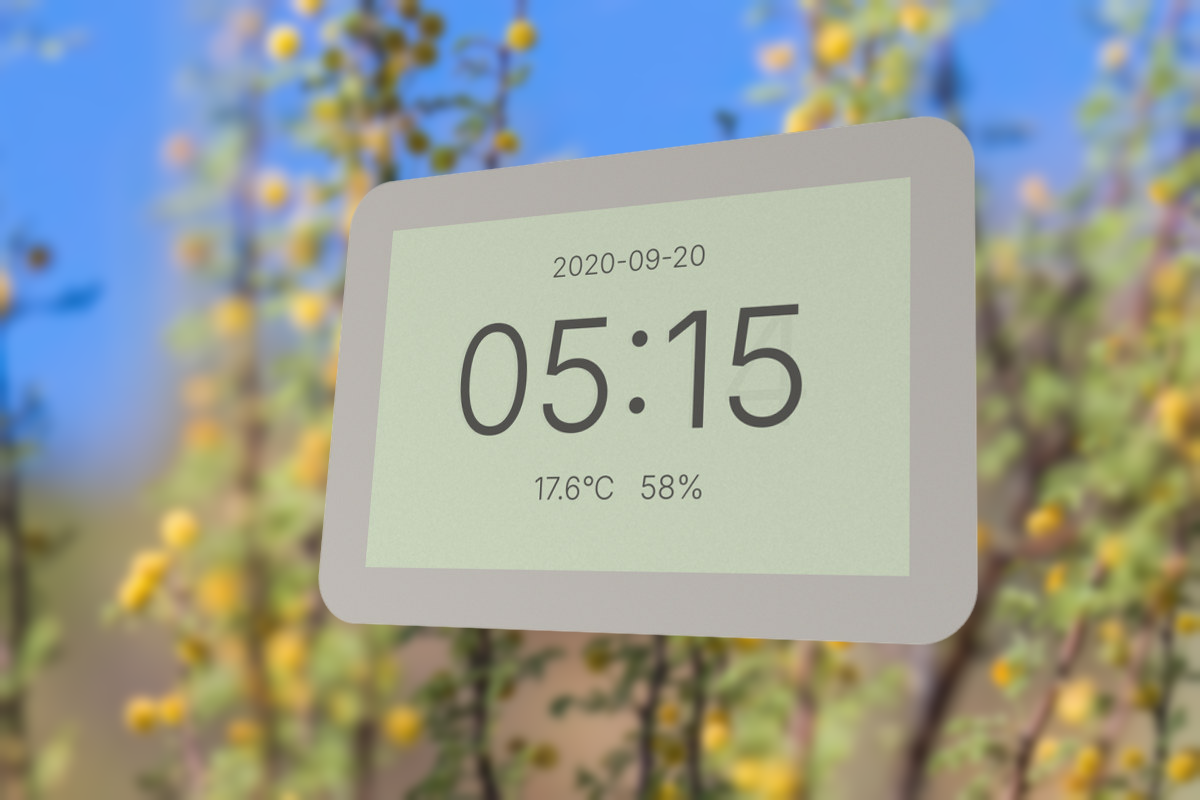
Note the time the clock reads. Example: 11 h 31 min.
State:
5 h 15 min
